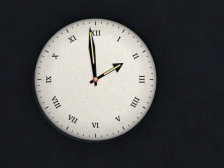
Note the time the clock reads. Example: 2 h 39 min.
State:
1 h 59 min
